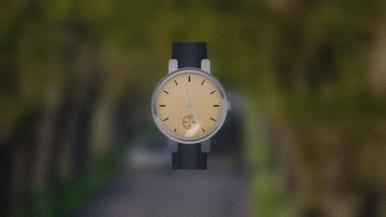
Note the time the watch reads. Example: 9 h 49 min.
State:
11 h 26 min
